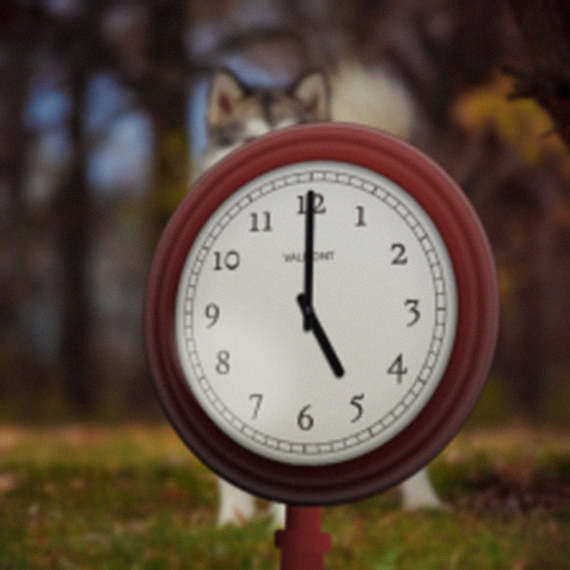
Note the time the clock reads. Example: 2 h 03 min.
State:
5 h 00 min
